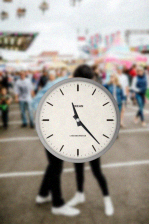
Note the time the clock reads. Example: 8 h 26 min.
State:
11 h 23 min
